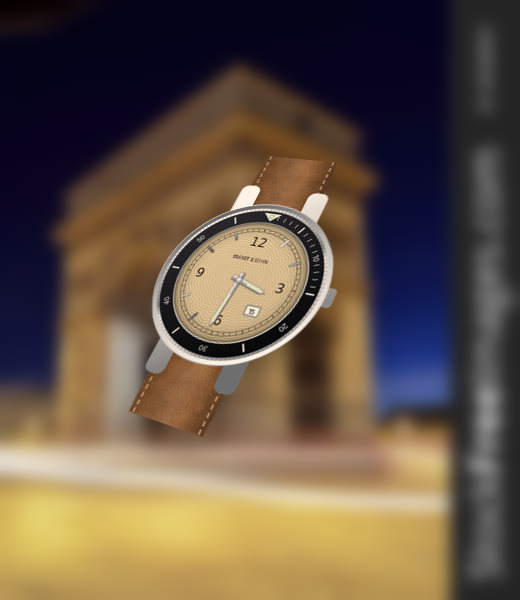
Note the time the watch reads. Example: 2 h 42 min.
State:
3 h 31 min
